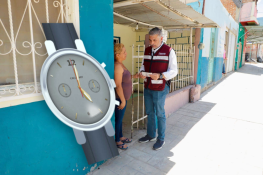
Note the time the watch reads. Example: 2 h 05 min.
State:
5 h 01 min
